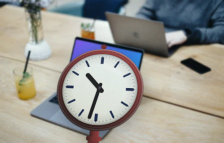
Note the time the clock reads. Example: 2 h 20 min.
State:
10 h 32 min
